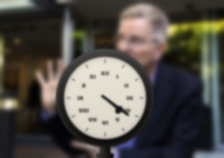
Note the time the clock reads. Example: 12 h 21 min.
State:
4 h 21 min
